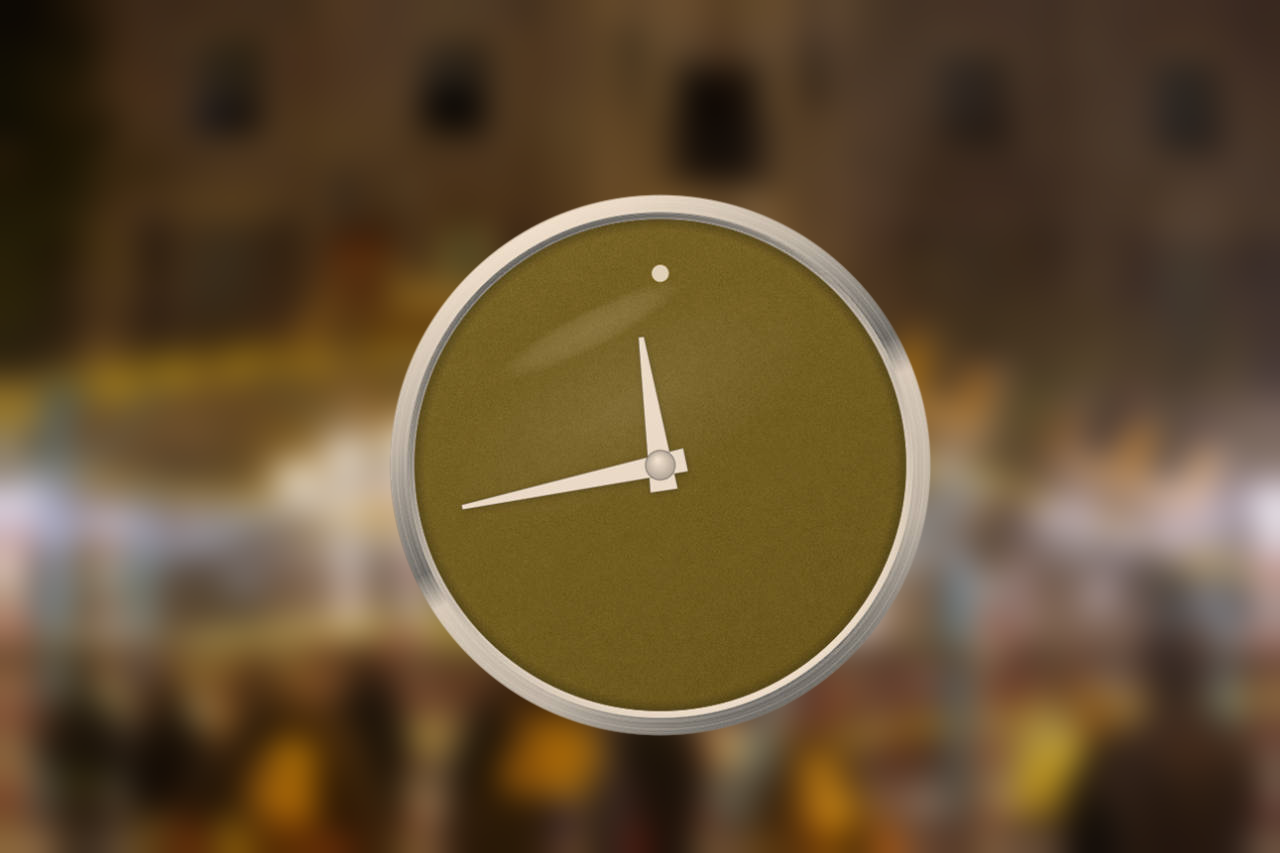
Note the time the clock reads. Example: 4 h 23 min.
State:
11 h 43 min
